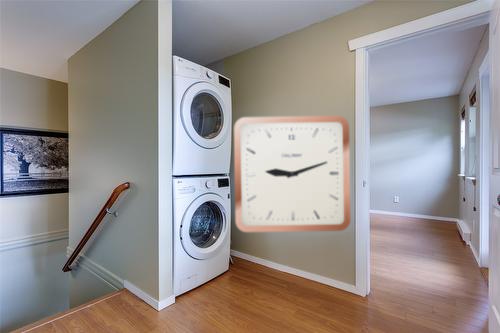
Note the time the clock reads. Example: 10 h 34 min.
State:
9 h 12 min
